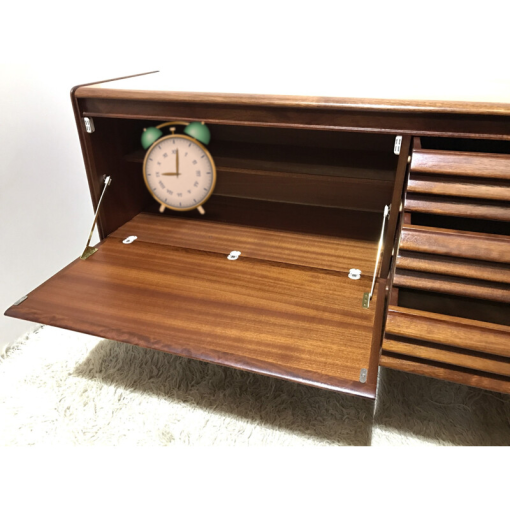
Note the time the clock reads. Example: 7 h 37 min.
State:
9 h 01 min
